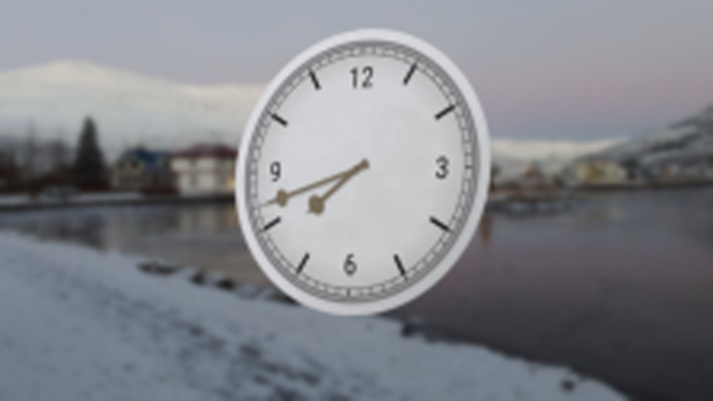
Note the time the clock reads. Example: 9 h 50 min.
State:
7 h 42 min
